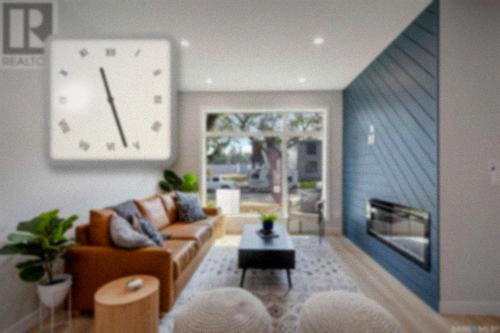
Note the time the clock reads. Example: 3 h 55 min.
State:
11 h 27 min
